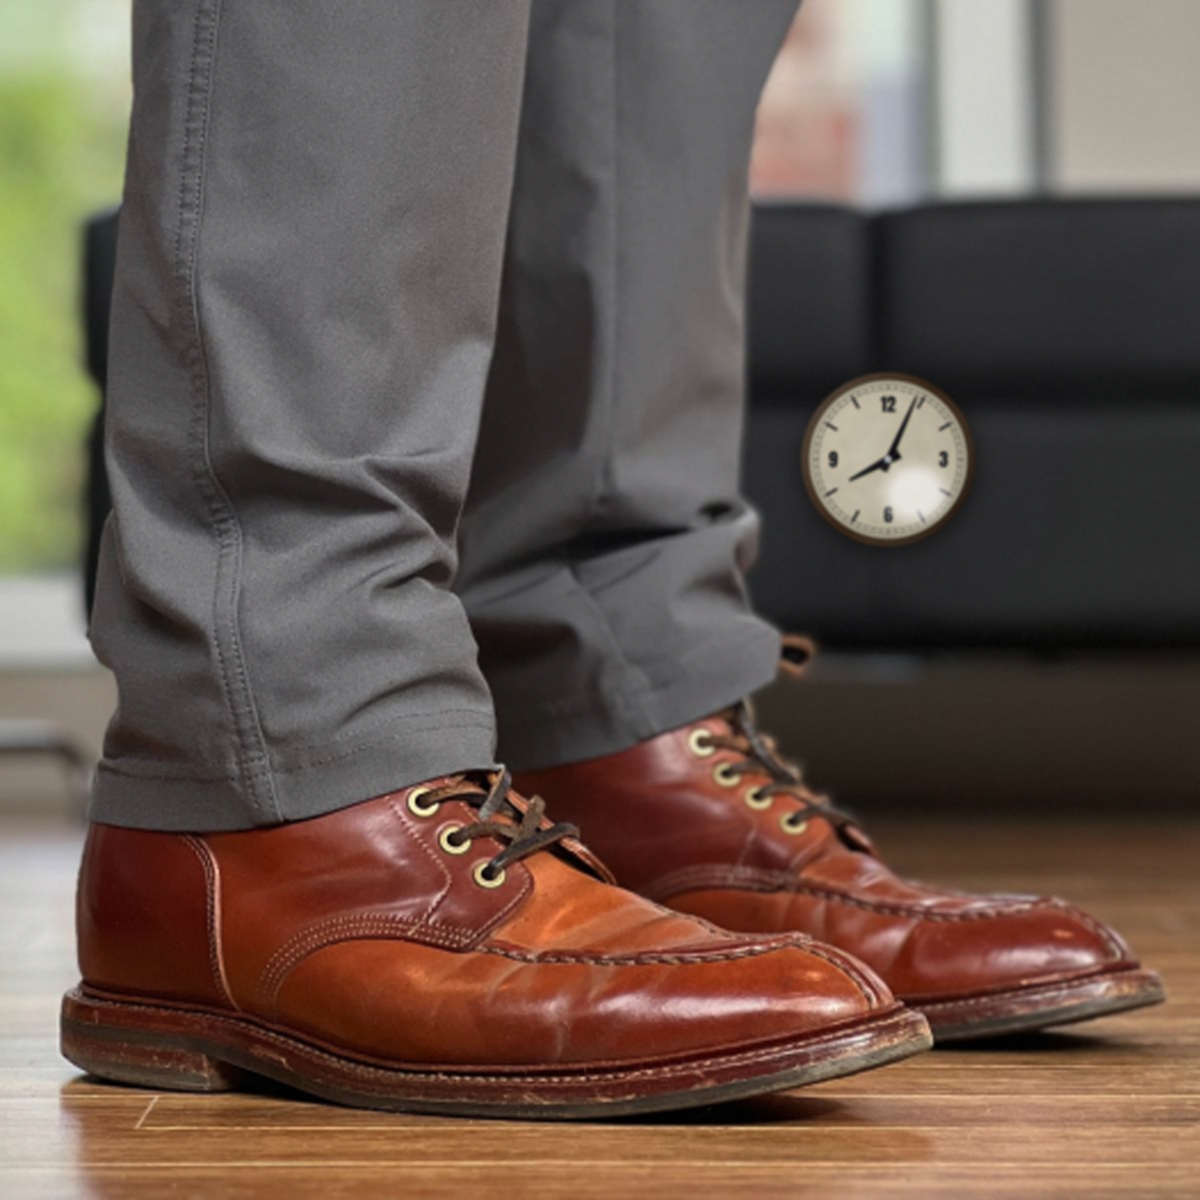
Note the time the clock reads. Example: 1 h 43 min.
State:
8 h 04 min
